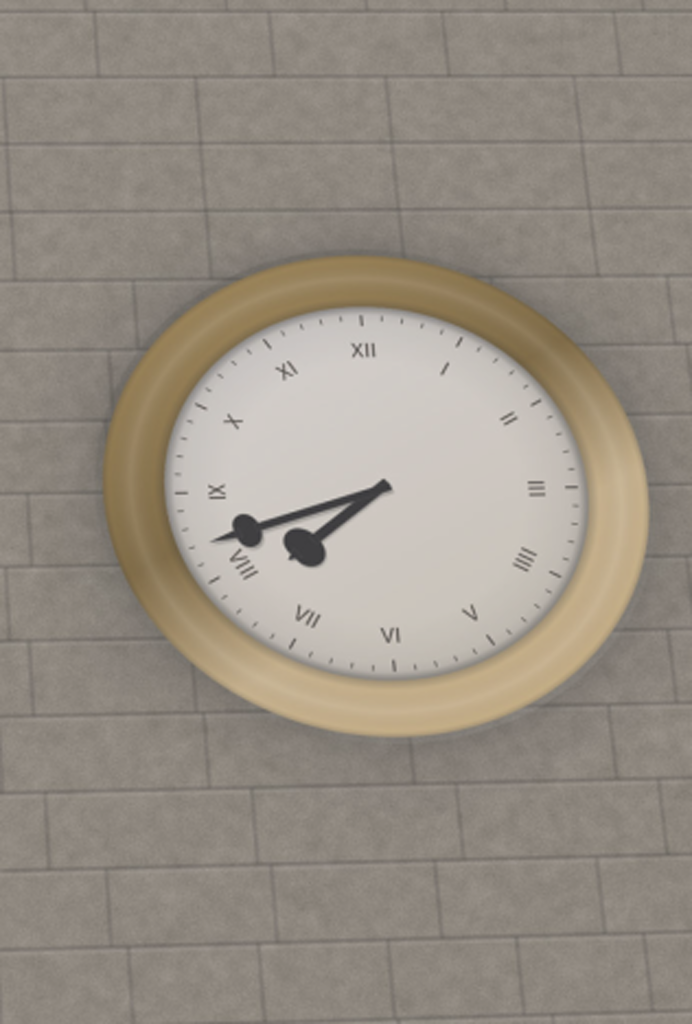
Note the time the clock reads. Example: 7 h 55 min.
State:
7 h 42 min
